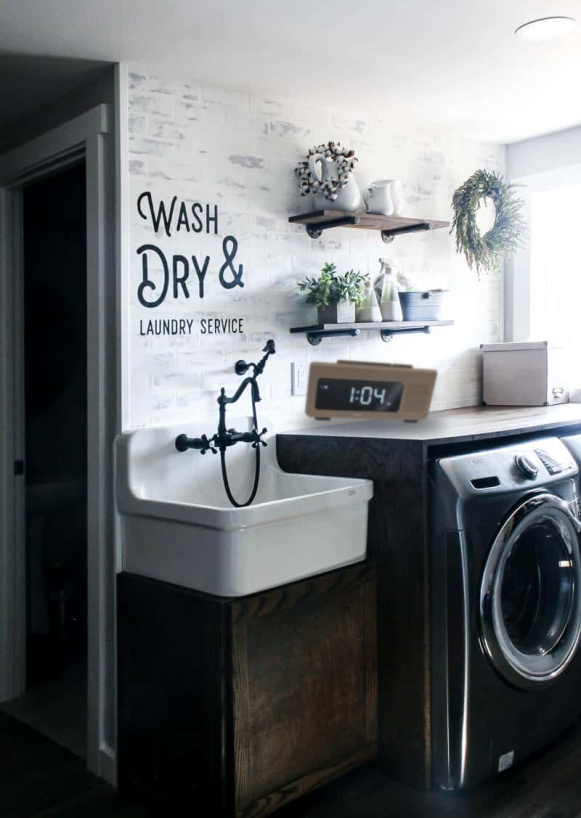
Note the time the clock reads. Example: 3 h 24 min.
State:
1 h 04 min
